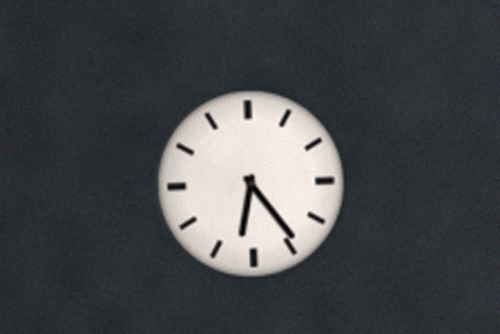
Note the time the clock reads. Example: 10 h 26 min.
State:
6 h 24 min
